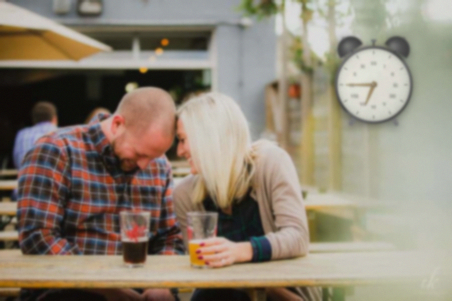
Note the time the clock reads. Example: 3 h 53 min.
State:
6 h 45 min
